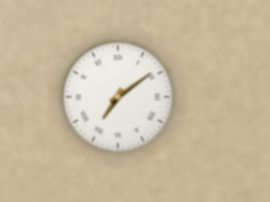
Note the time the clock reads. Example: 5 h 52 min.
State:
7 h 09 min
